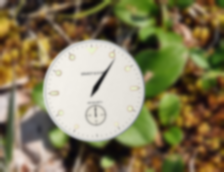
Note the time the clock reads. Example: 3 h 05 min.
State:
1 h 06 min
